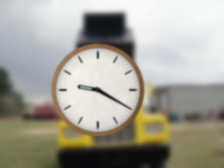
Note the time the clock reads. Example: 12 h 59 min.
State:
9 h 20 min
